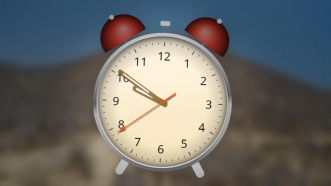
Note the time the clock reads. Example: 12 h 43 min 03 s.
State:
9 h 50 min 39 s
